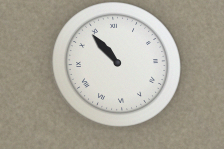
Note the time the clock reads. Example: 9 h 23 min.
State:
10 h 54 min
